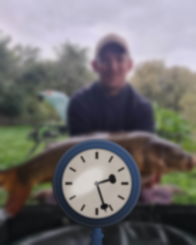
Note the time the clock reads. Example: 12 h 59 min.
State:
2 h 27 min
